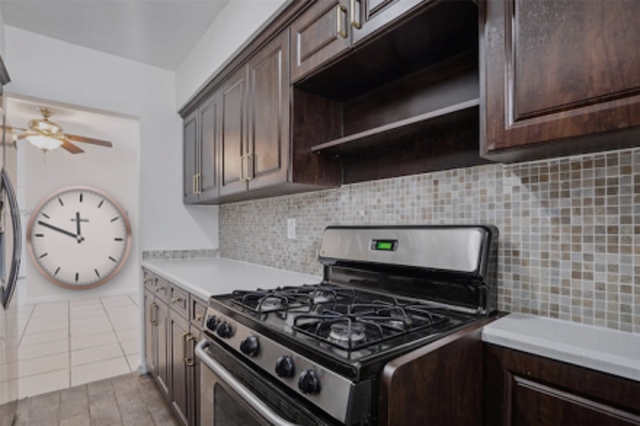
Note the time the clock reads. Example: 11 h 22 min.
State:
11 h 48 min
